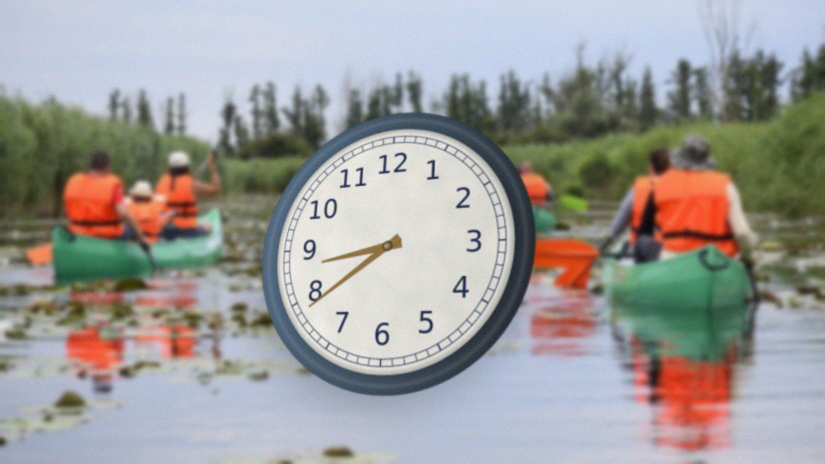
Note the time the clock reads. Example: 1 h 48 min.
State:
8 h 39 min
